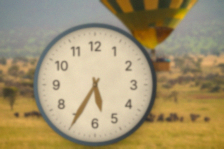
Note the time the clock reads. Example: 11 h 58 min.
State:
5 h 35 min
